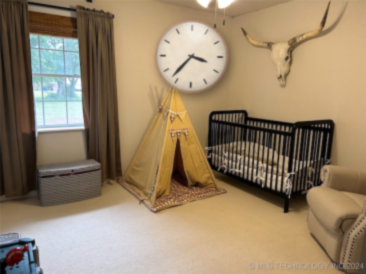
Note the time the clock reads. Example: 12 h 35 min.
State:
3 h 37 min
